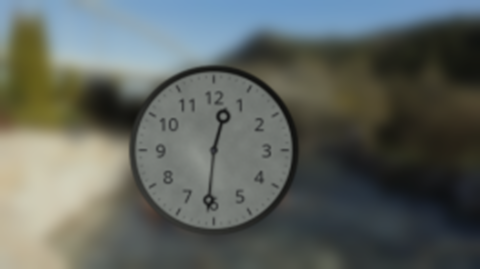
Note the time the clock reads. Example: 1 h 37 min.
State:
12 h 31 min
